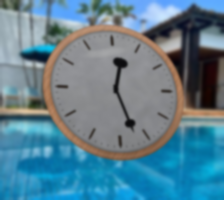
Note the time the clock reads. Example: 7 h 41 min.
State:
12 h 27 min
